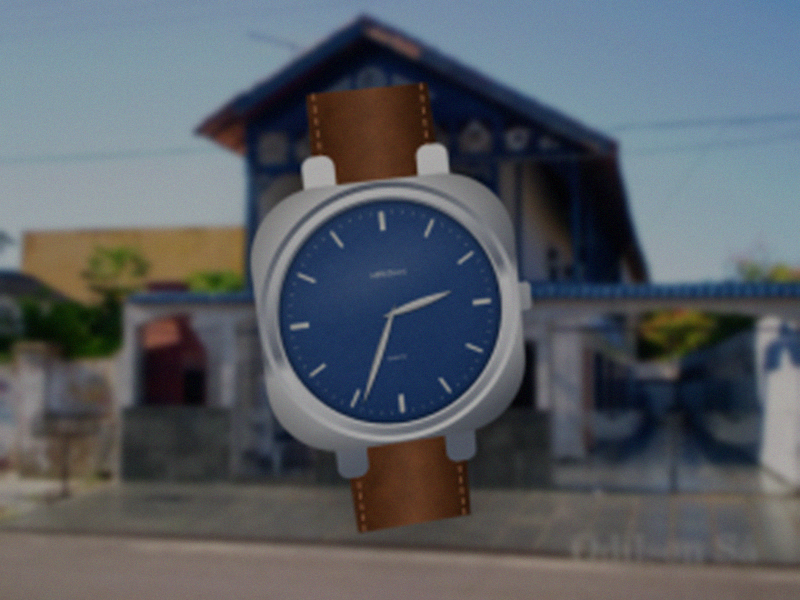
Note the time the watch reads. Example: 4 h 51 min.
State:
2 h 34 min
